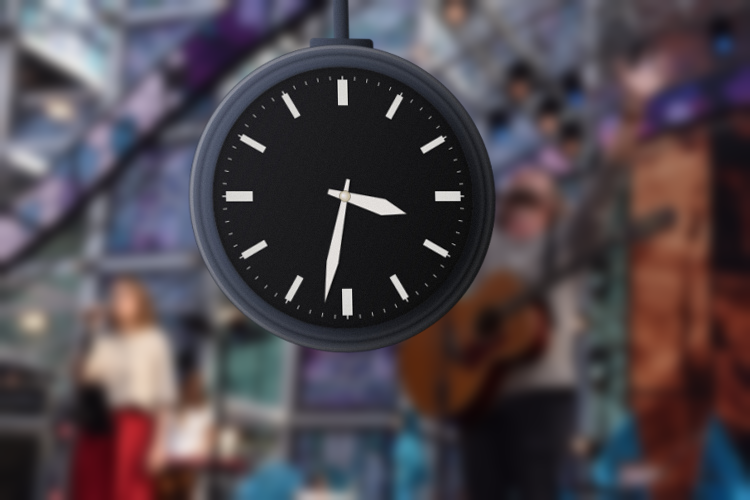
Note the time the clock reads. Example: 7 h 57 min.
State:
3 h 32 min
